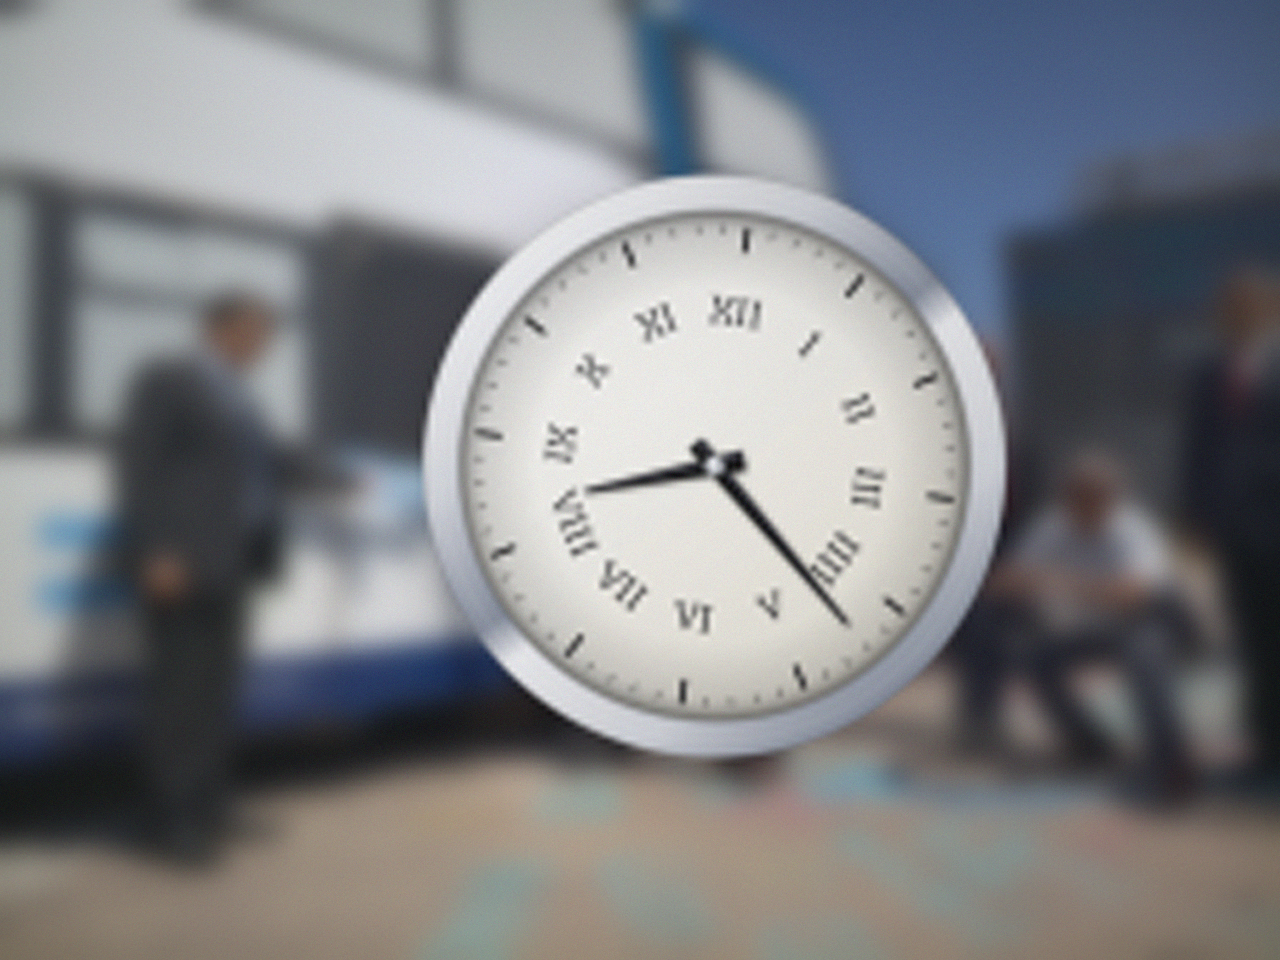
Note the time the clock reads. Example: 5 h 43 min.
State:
8 h 22 min
